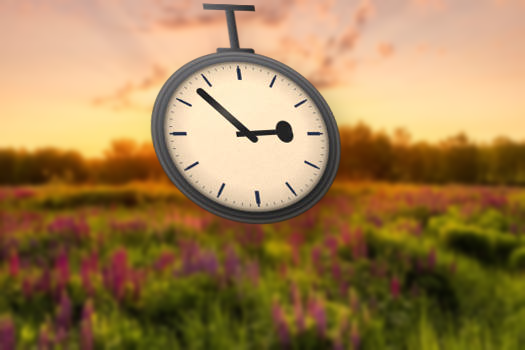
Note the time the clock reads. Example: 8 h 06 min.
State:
2 h 53 min
